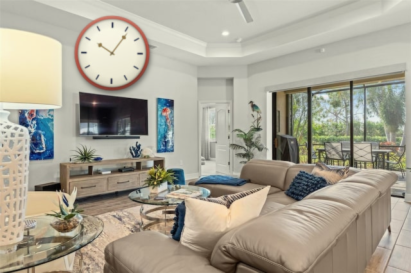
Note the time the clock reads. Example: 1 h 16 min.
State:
10 h 06 min
